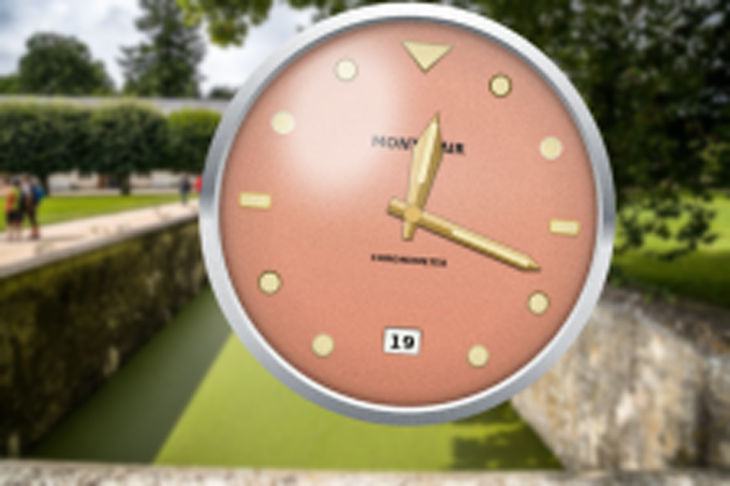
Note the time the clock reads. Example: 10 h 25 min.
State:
12 h 18 min
